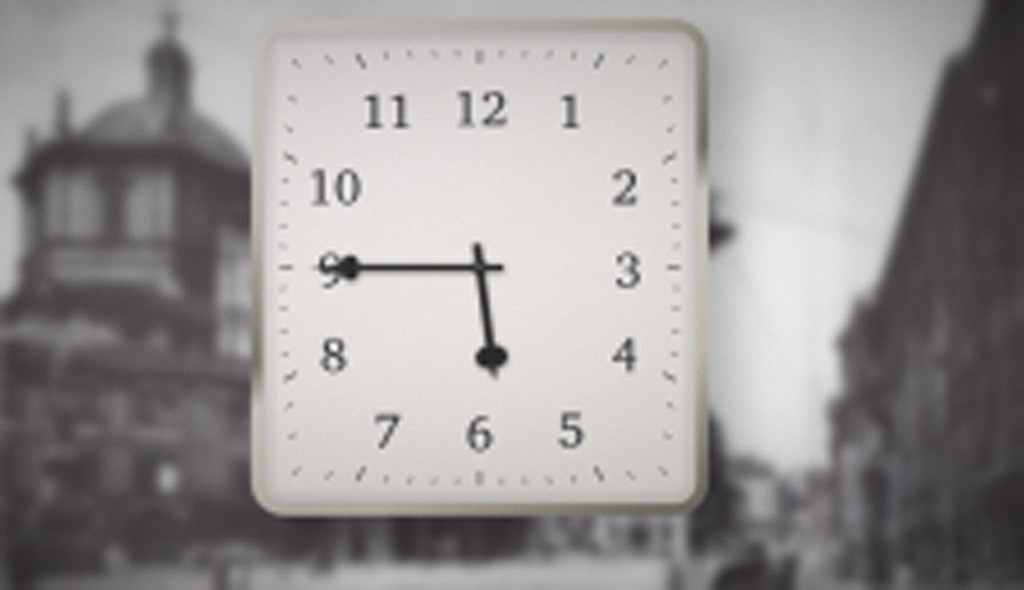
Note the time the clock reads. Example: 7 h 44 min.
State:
5 h 45 min
